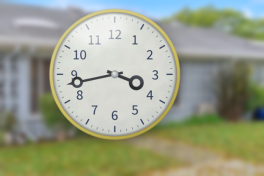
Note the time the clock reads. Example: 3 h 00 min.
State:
3 h 43 min
